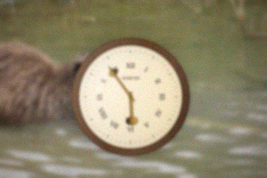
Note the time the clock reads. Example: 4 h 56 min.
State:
5 h 54 min
